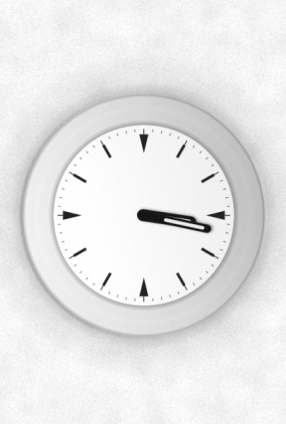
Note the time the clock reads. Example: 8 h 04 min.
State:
3 h 17 min
